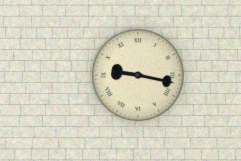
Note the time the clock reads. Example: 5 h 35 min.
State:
9 h 17 min
